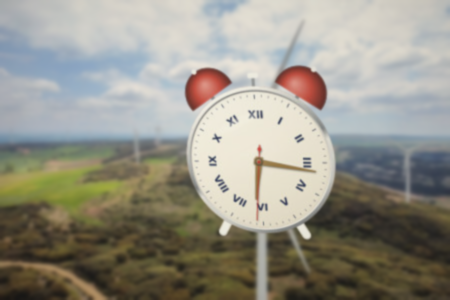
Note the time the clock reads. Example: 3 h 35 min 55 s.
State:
6 h 16 min 31 s
